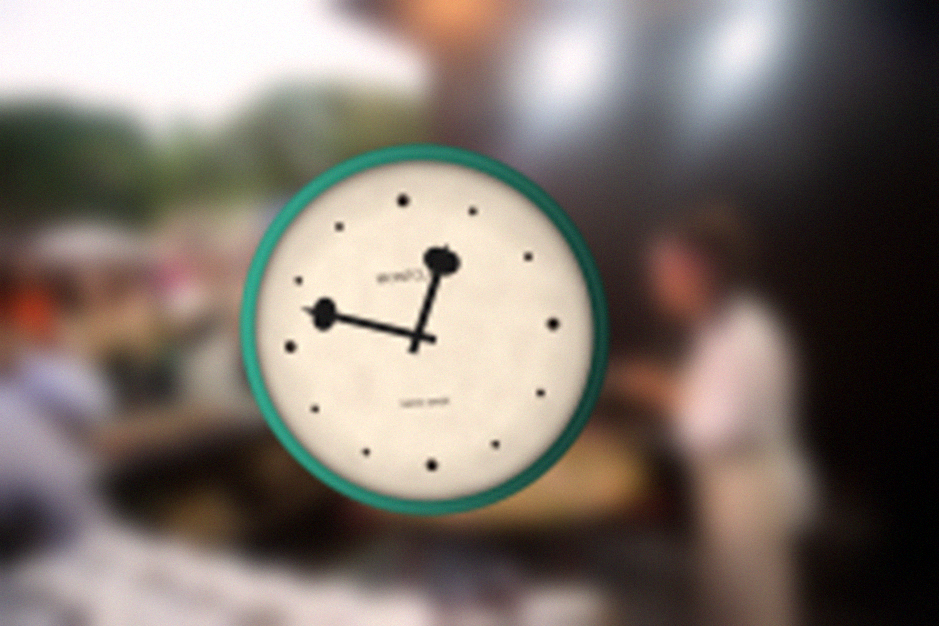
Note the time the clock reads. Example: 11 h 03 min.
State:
12 h 48 min
